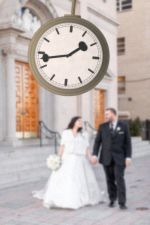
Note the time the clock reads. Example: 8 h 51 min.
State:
1 h 43 min
